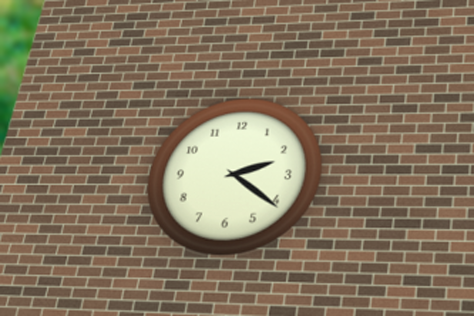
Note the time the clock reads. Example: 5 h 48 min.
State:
2 h 21 min
